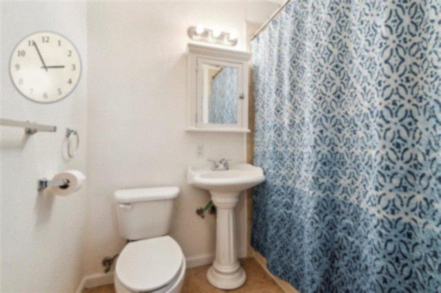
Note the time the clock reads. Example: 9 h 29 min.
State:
2 h 56 min
